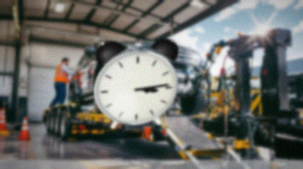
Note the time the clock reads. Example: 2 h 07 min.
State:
3 h 14 min
